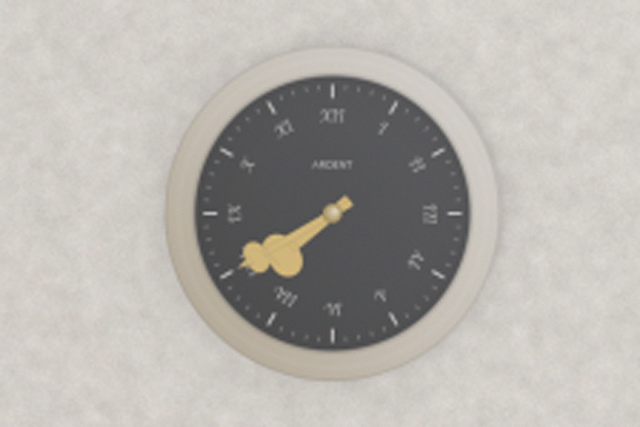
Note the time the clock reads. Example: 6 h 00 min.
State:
7 h 40 min
